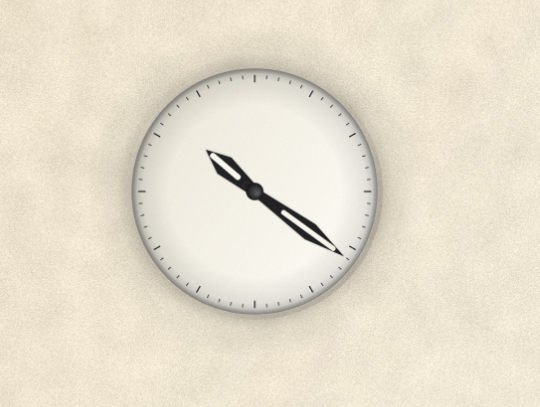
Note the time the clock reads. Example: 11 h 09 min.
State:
10 h 21 min
